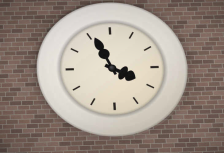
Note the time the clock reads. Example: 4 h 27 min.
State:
3 h 56 min
